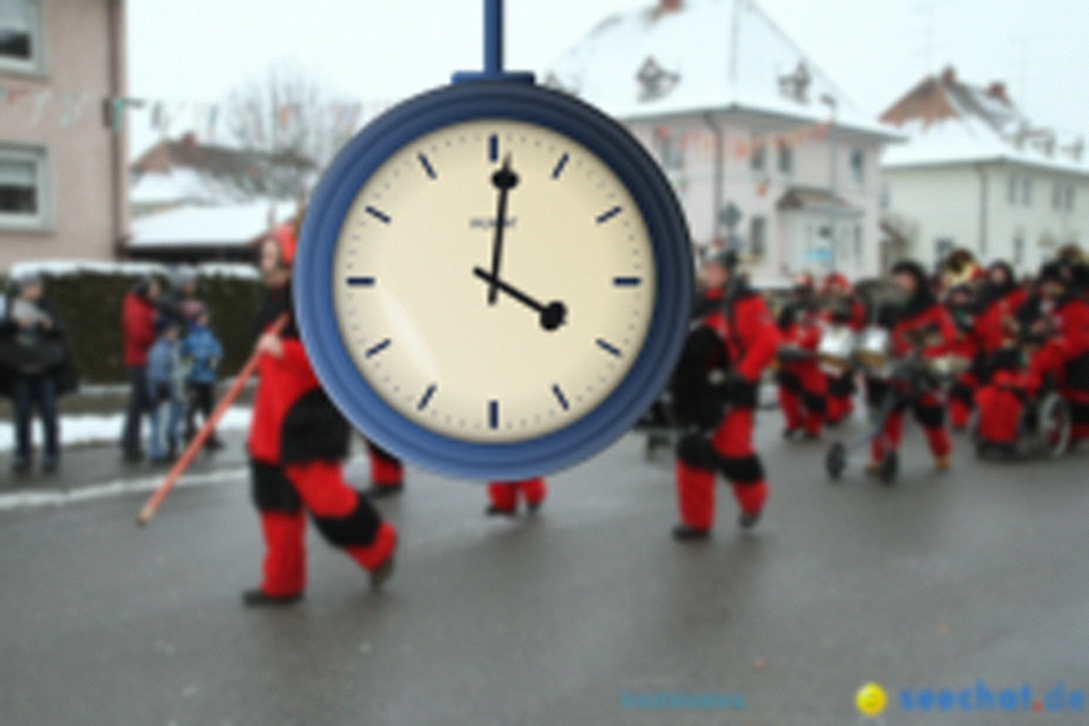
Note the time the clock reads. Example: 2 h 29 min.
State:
4 h 01 min
